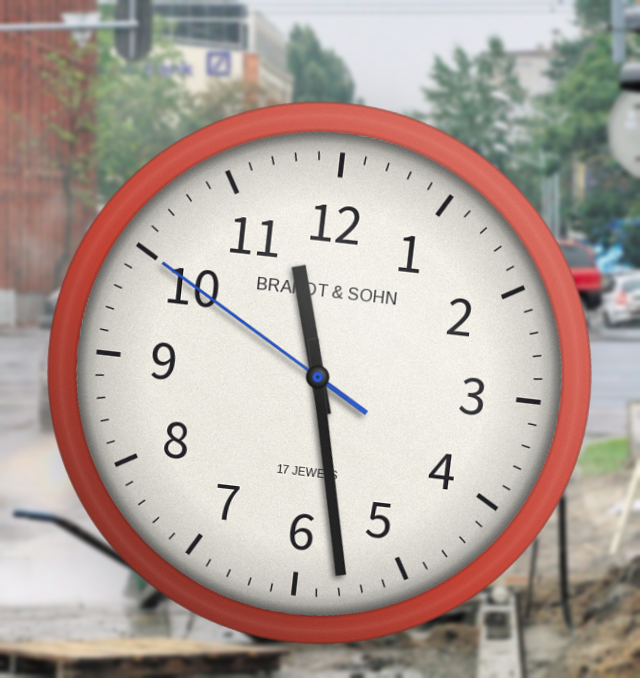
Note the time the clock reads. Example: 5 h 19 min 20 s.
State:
11 h 27 min 50 s
